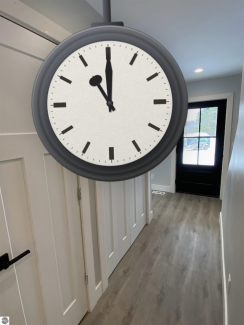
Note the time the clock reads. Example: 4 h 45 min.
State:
11 h 00 min
